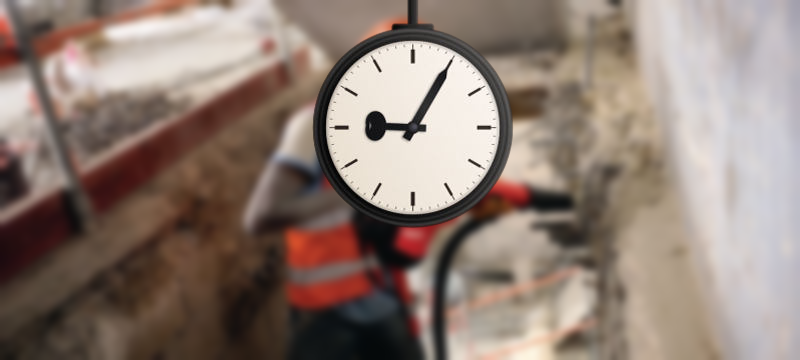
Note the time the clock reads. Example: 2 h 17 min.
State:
9 h 05 min
